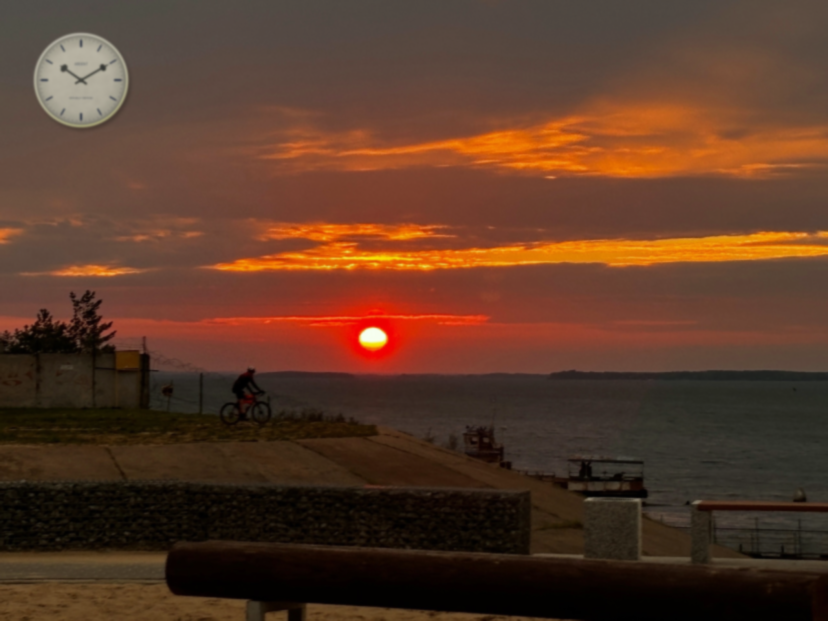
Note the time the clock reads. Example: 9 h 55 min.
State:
10 h 10 min
